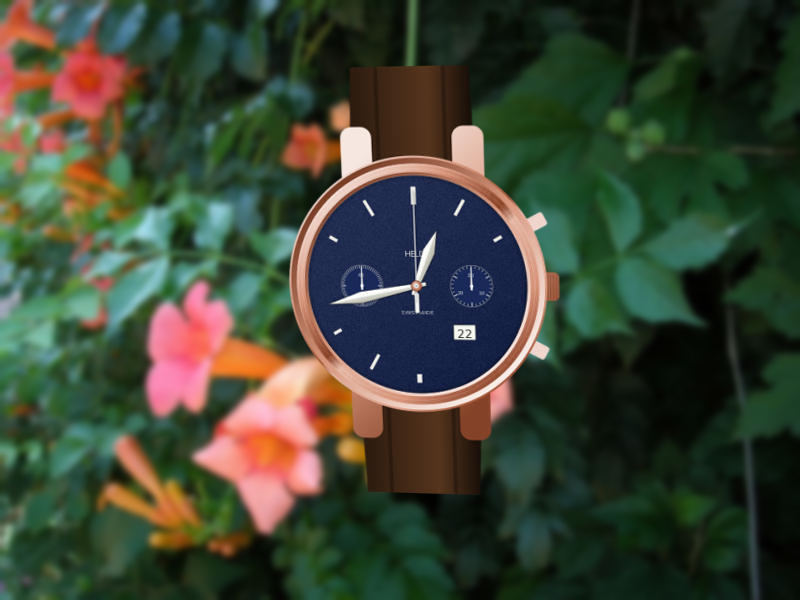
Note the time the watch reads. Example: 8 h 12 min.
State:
12 h 43 min
